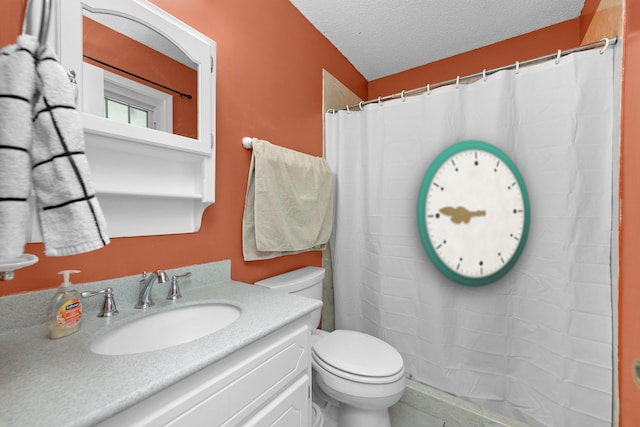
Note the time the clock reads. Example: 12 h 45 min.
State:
8 h 46 min
